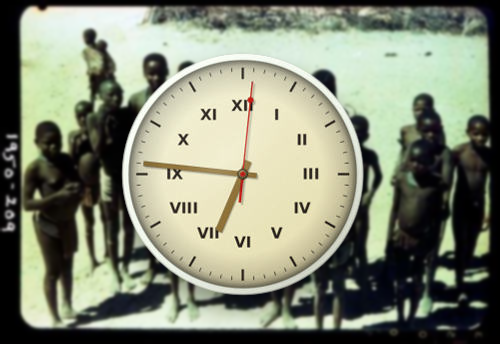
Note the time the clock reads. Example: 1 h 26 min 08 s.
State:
6 h 46 min 01 s
